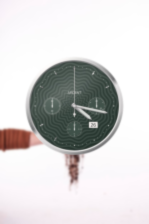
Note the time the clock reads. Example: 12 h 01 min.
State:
4 h 17 min
